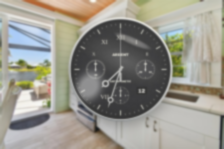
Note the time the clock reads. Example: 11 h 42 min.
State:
7 h 33 min
